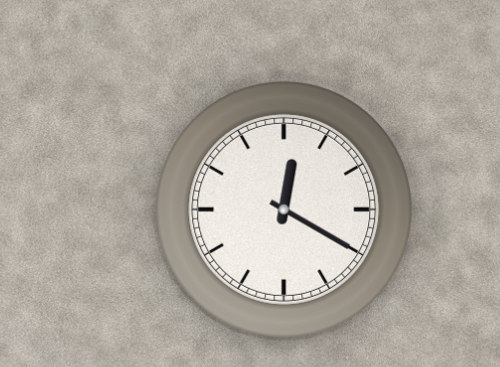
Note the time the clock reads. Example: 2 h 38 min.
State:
12 h 20 min
